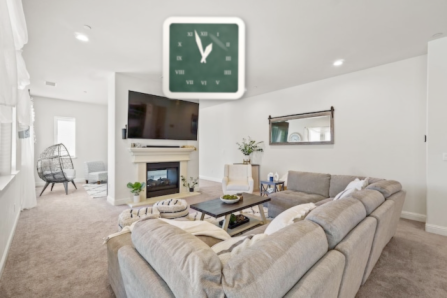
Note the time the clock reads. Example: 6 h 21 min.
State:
12 h 57 min
